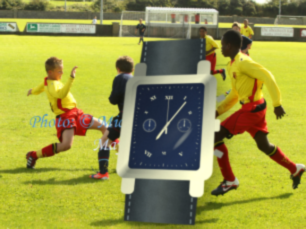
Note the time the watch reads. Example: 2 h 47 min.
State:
7 h 06 min
